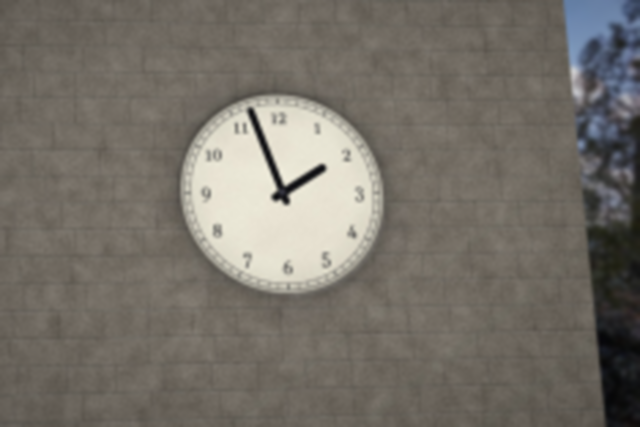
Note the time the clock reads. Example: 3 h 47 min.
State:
1 h 57 min
